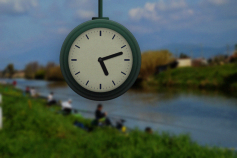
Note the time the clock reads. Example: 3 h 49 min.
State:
5 h 12 min
